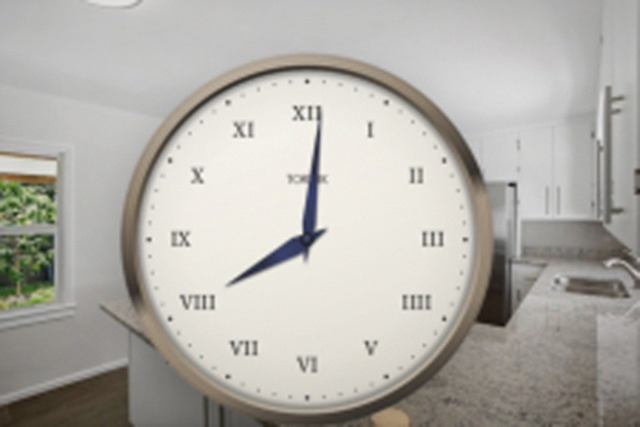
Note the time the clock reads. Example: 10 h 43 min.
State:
8 h 01 min
